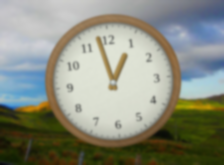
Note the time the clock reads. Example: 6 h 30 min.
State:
12 h 58 min
